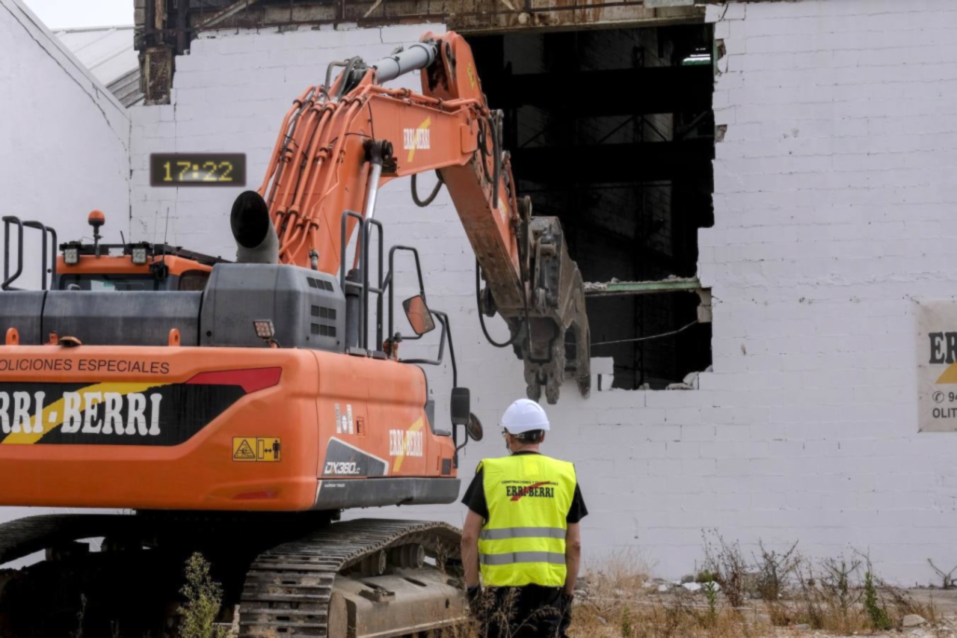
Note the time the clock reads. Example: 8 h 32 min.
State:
17 h 22 min
